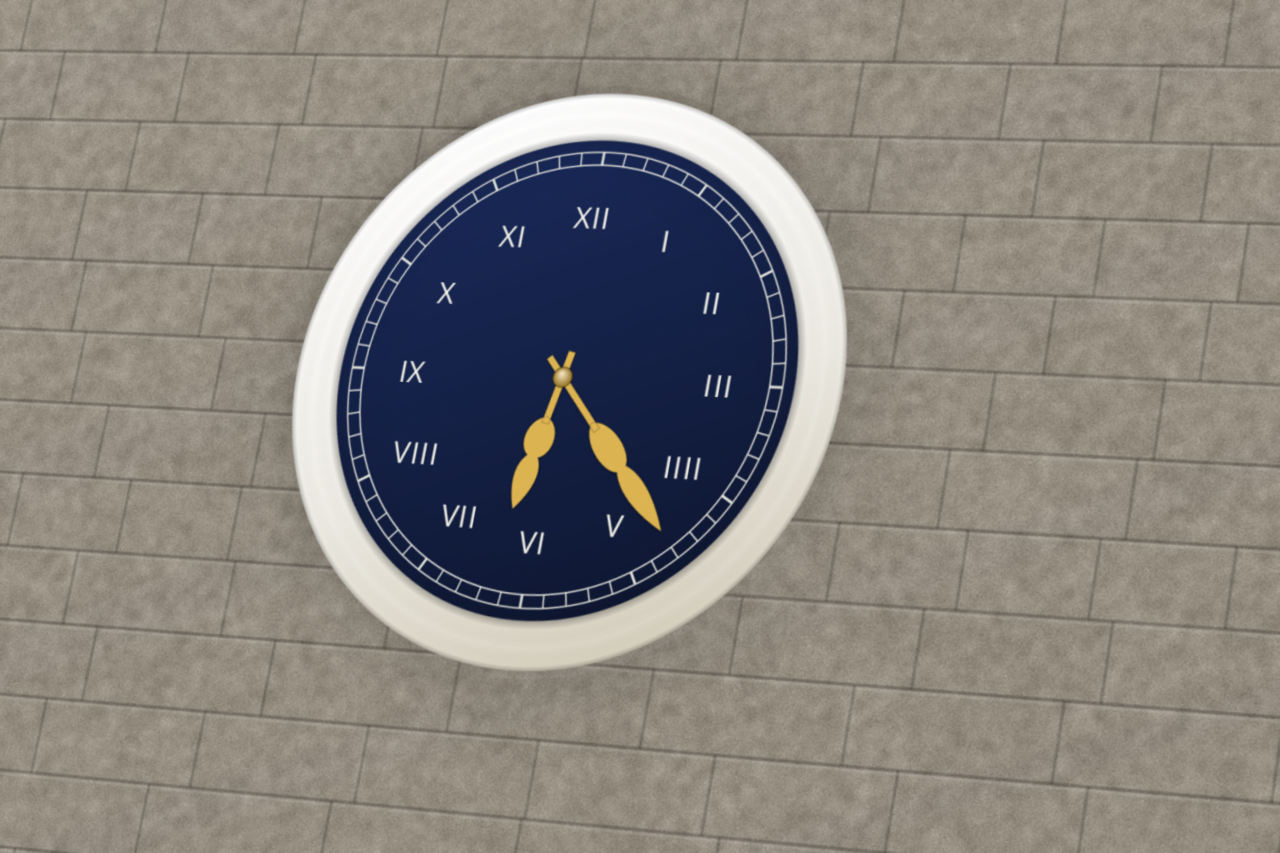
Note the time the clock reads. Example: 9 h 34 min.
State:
6 h 23 min
